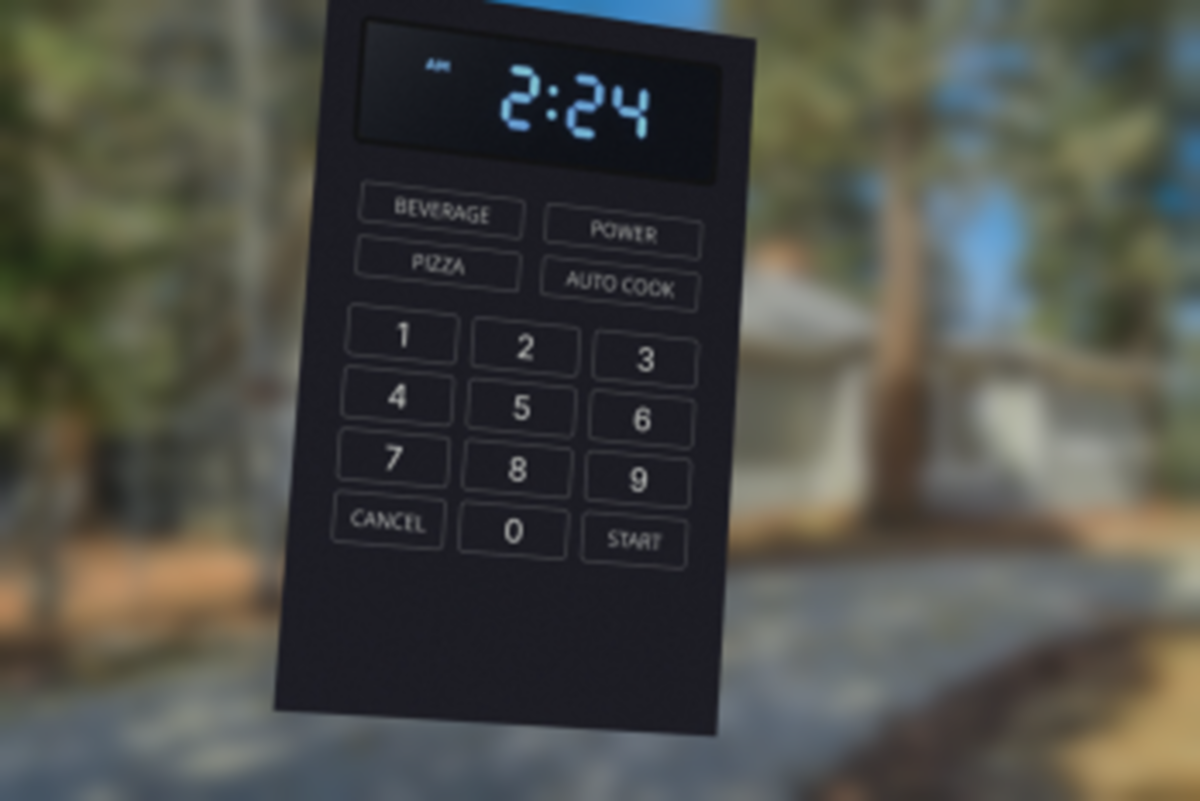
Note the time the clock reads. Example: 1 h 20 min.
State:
2 h 24 min
